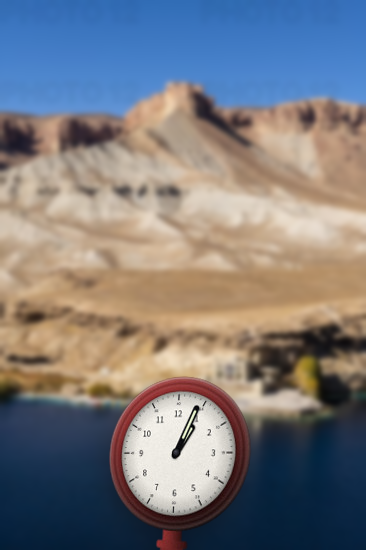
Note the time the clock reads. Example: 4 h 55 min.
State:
1 h 04 min
